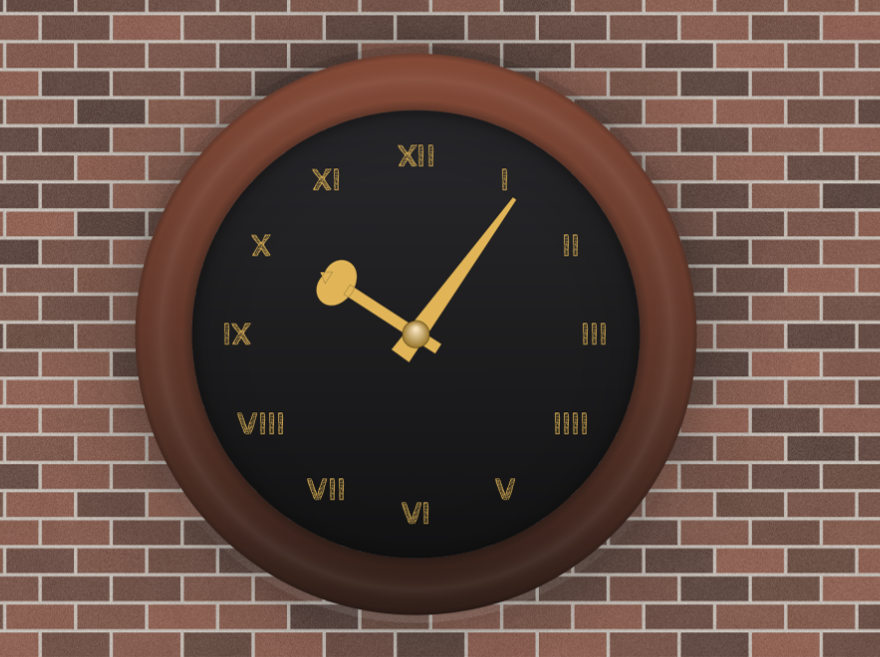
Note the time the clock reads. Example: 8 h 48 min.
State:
10 h 06 min
